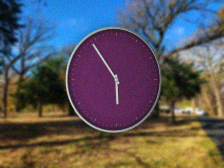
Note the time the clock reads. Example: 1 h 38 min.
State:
5 h 54 min
